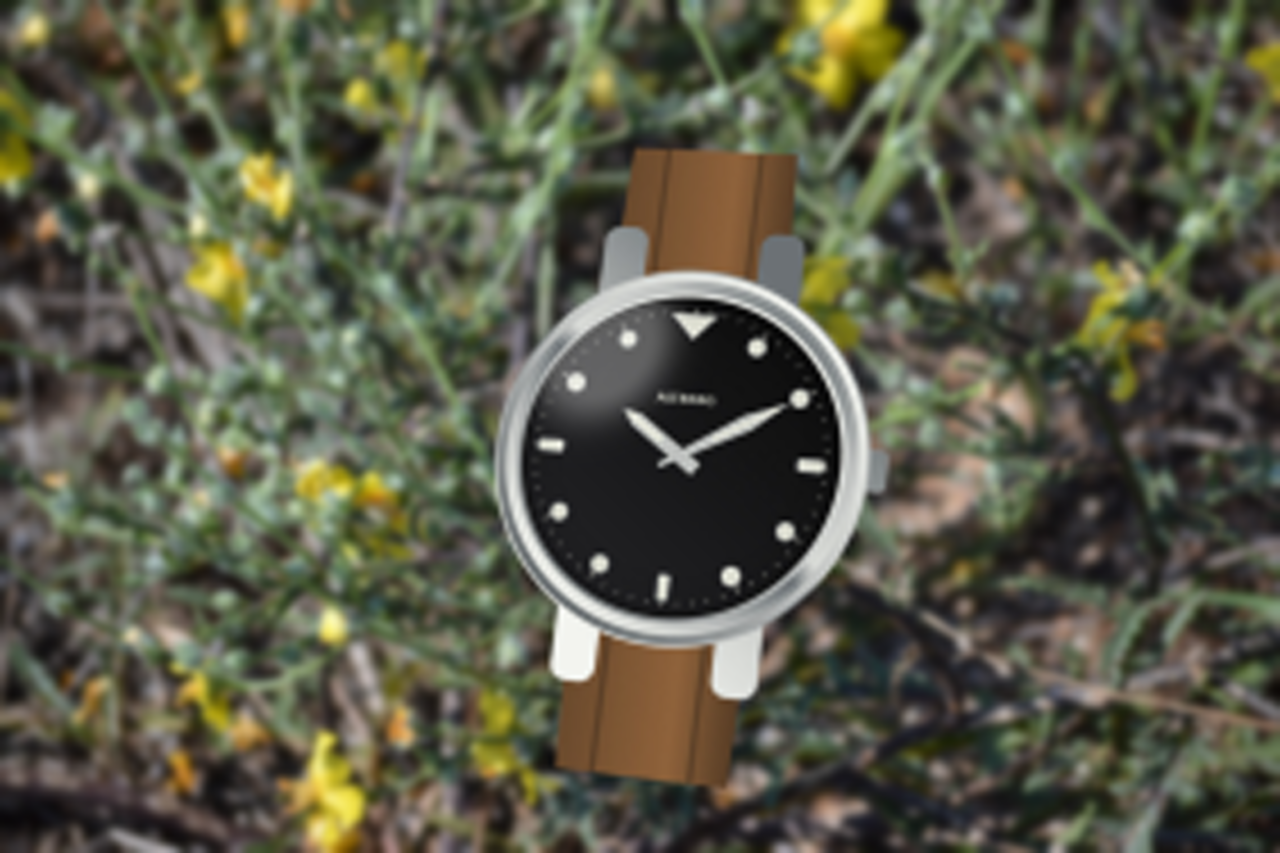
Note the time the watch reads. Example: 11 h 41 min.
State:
10 h 10 min
